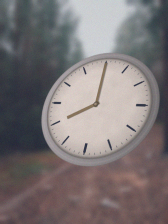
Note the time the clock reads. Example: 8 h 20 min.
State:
8 h 00 min
